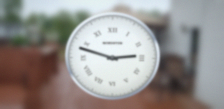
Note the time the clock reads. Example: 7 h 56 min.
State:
2 h 48 min
